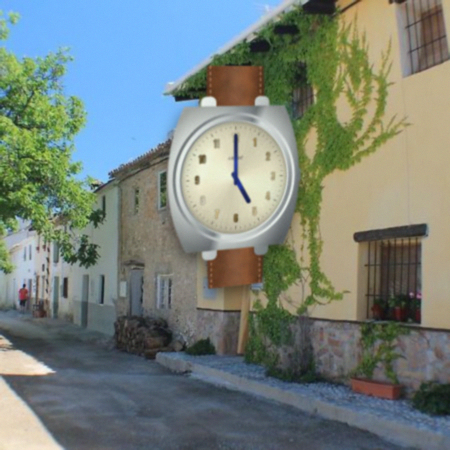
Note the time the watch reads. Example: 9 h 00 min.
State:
5 h 00 min
